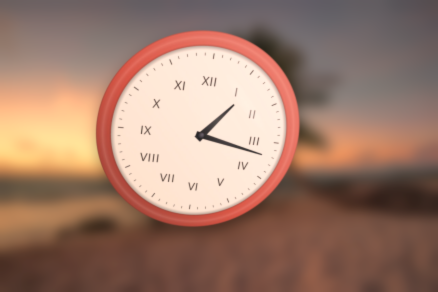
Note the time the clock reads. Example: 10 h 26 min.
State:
1 h 17 min
